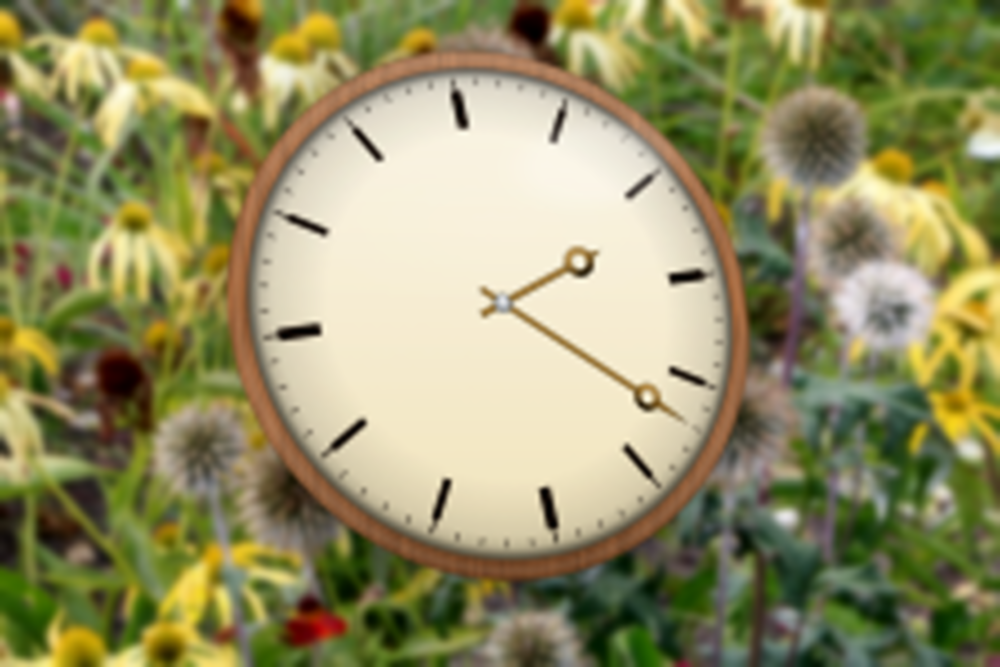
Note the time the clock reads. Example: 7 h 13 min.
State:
2 h 22 min
